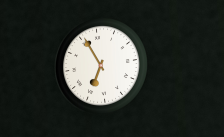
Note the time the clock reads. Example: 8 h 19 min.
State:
6 h 56 min
